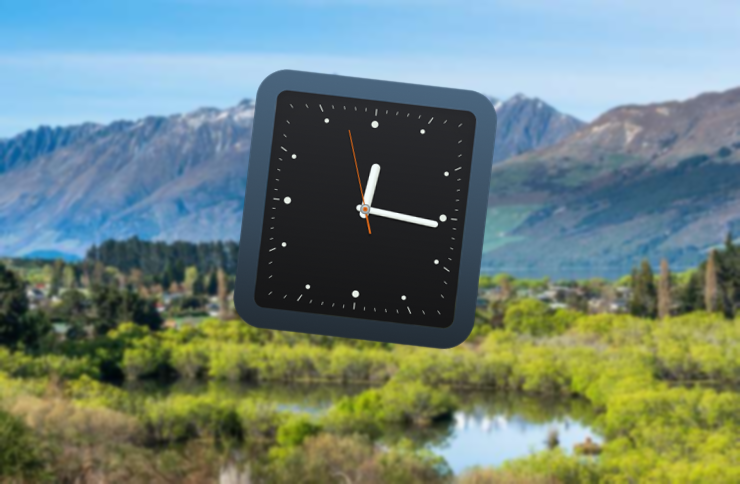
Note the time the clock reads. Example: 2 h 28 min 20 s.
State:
12 h 15 min 57 s
